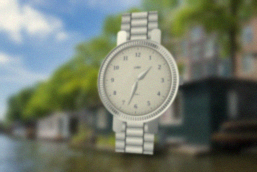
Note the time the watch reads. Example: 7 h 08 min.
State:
1 h 33 min
